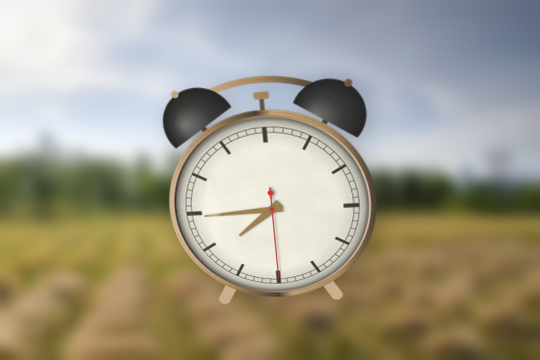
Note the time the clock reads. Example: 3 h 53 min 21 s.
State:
7 h 44 min 30 s
